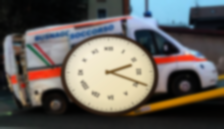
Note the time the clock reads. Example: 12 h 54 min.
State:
2 h 19 min
